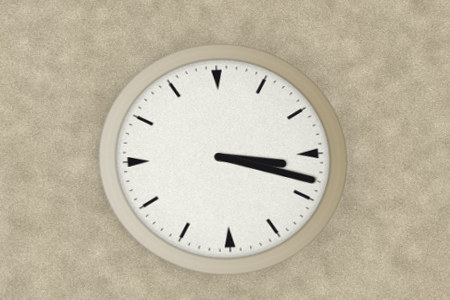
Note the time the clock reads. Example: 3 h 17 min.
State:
3 h 18 min
